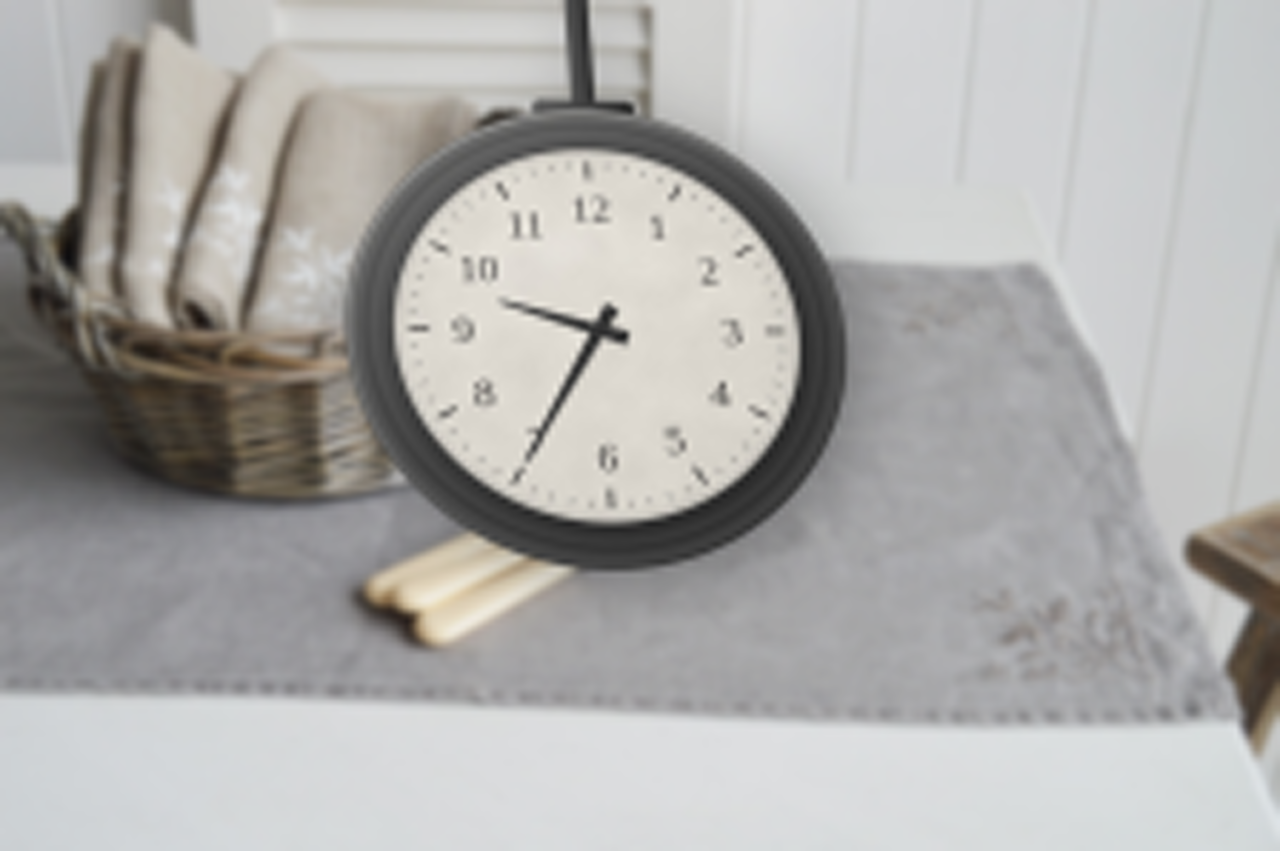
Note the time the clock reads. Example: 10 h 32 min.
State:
9 h 35 min
